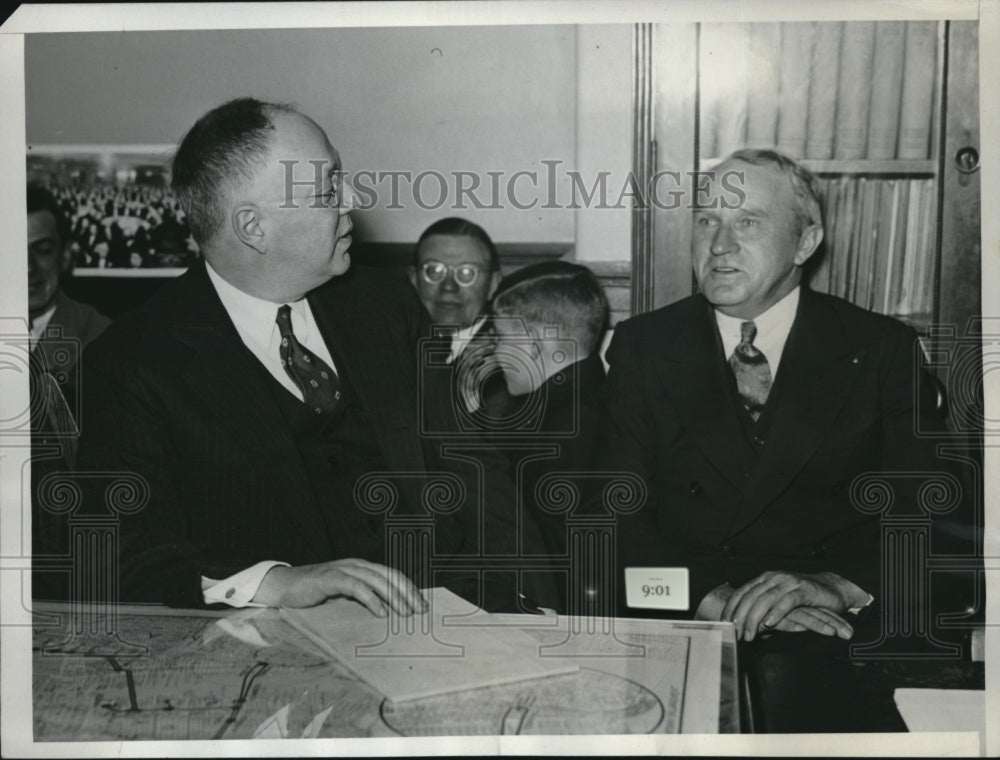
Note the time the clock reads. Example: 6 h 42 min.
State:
9 h 01 min
